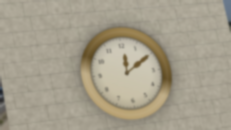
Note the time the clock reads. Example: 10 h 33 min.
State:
12 h 10 min
